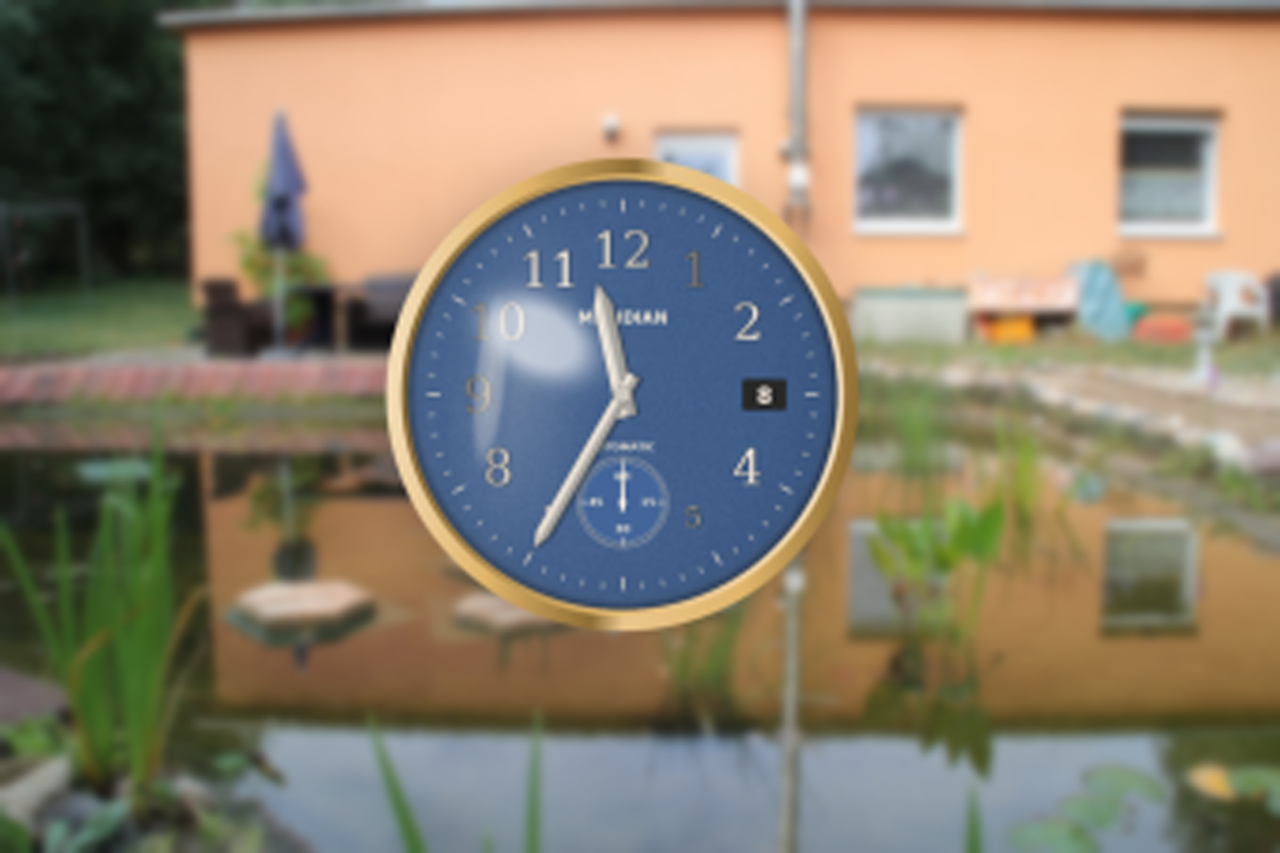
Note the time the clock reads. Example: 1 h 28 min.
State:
11 h 35 min
